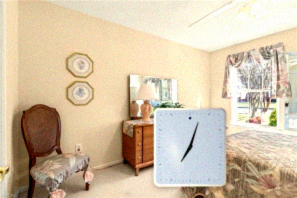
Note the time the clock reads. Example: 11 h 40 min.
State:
7 h 03 min
